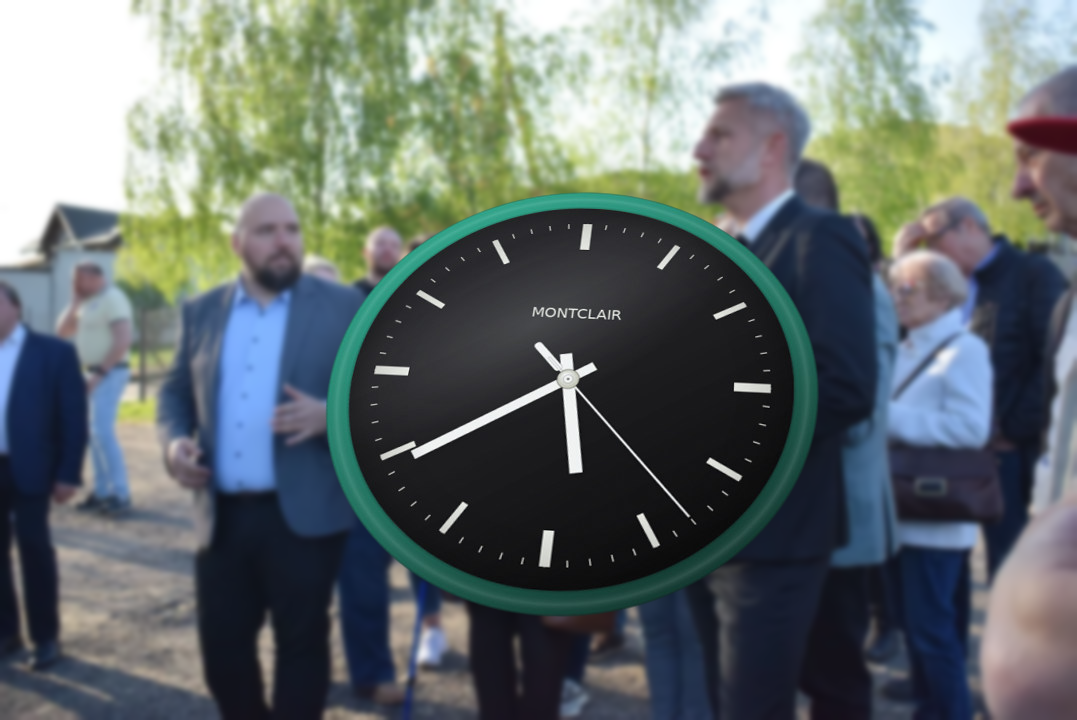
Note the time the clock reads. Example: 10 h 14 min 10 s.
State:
5 h 39 min 23 s
